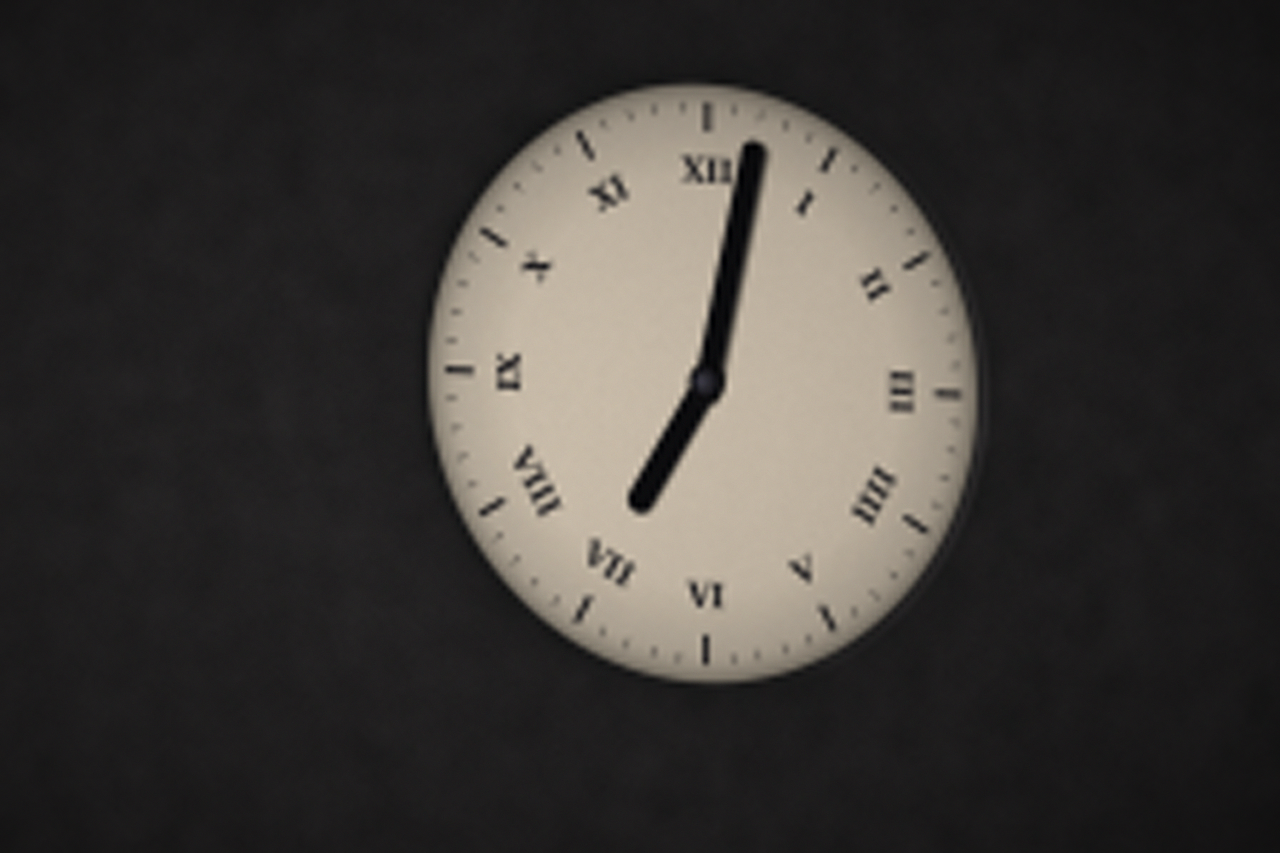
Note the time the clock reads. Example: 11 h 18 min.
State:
7 h 02 min
